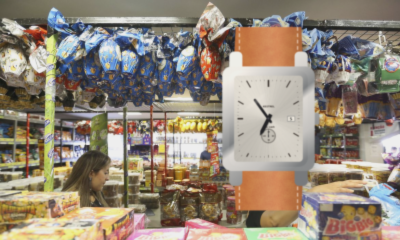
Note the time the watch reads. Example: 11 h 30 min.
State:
6 h 54 min
